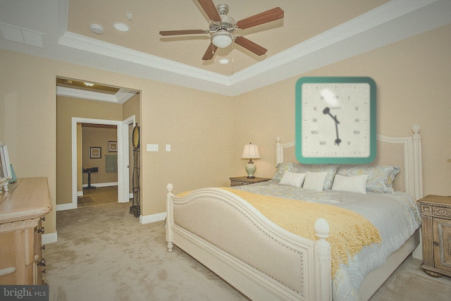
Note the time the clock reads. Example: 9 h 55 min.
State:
10 h 29 min
